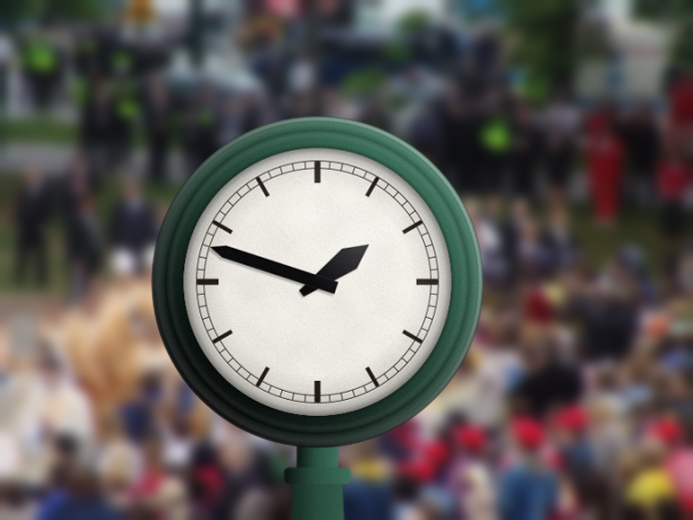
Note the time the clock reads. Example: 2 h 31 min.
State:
1 h 48 min
